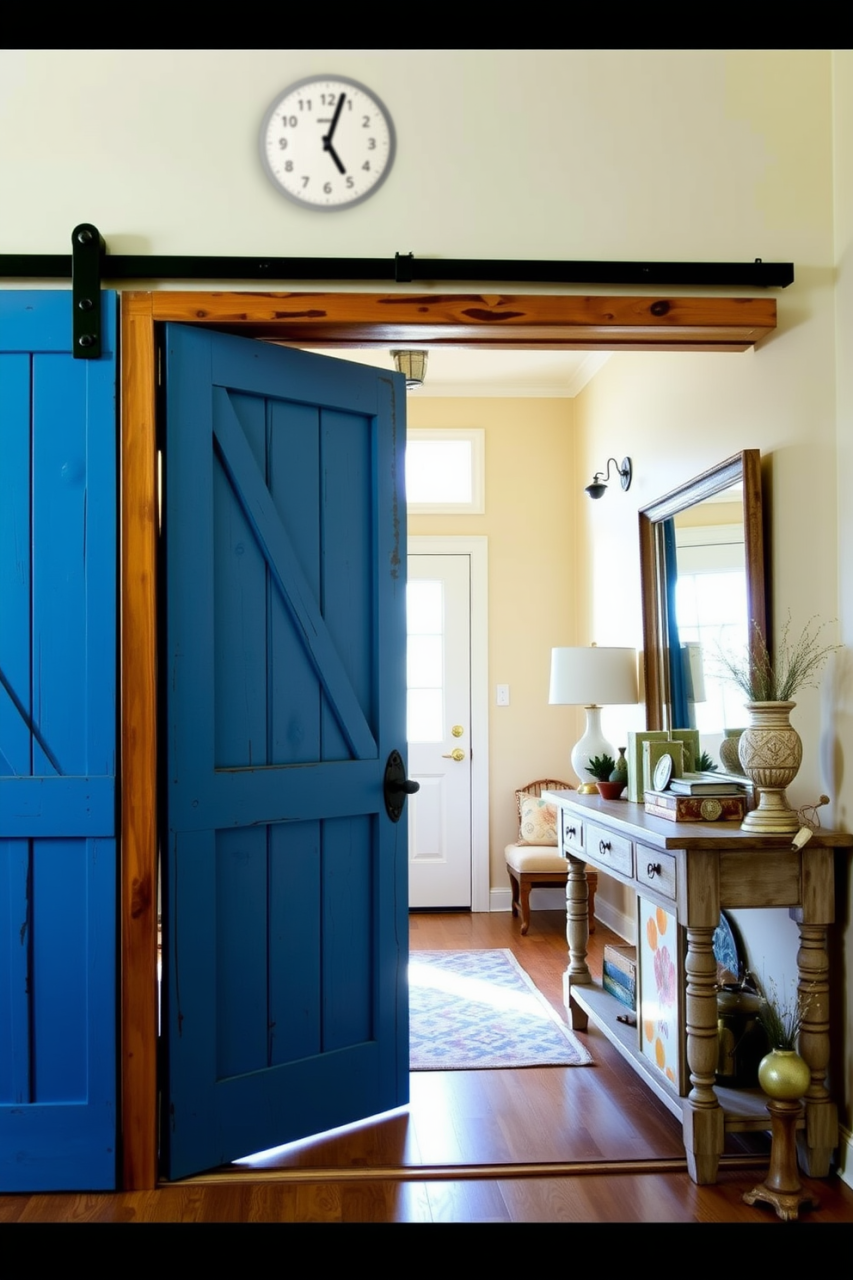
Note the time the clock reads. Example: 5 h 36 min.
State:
5 h 03 min
